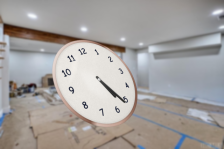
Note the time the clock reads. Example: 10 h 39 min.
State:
5 h 26 min
